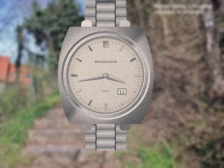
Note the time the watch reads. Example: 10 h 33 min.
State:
3 h 43 min
